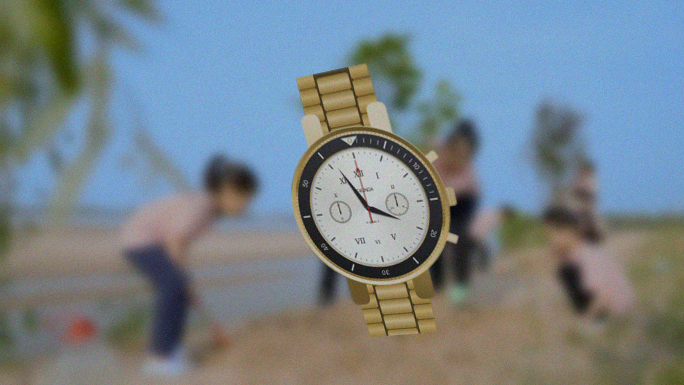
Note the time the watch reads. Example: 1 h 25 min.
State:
3 h 56 min
